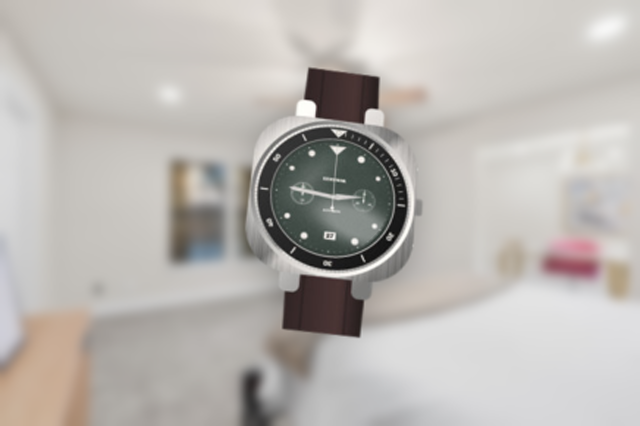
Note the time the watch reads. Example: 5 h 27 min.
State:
2 h 46 min
